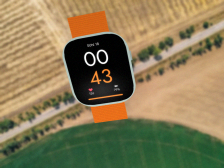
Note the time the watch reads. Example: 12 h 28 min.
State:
0 h 43 min
